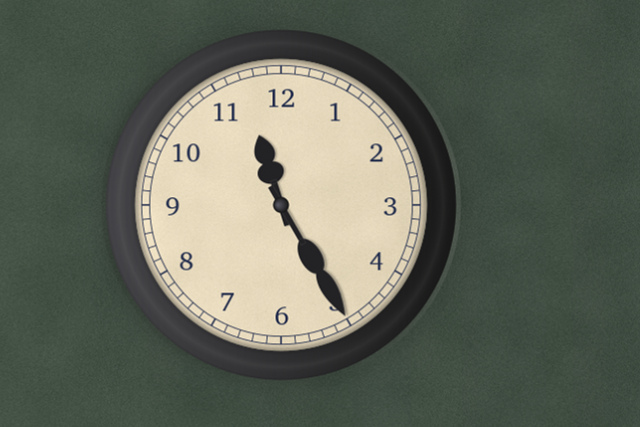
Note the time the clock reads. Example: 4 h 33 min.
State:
11 h 25 min
